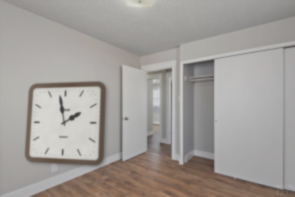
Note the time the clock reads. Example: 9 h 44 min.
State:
1 h 58 min
